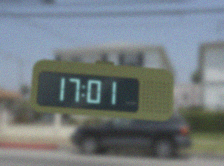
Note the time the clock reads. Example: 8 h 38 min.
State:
17 h 01 min
